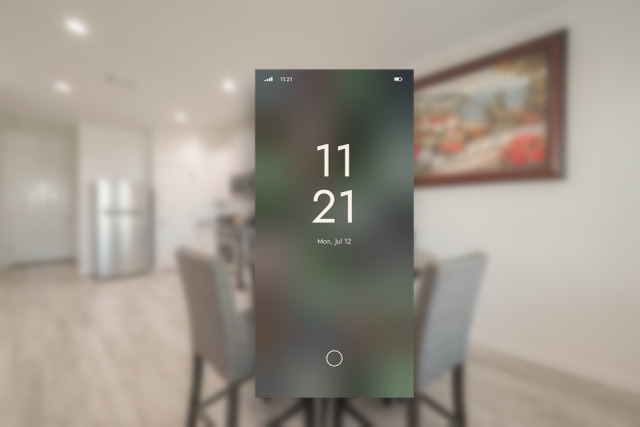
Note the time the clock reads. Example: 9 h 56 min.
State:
11 h 21 min
